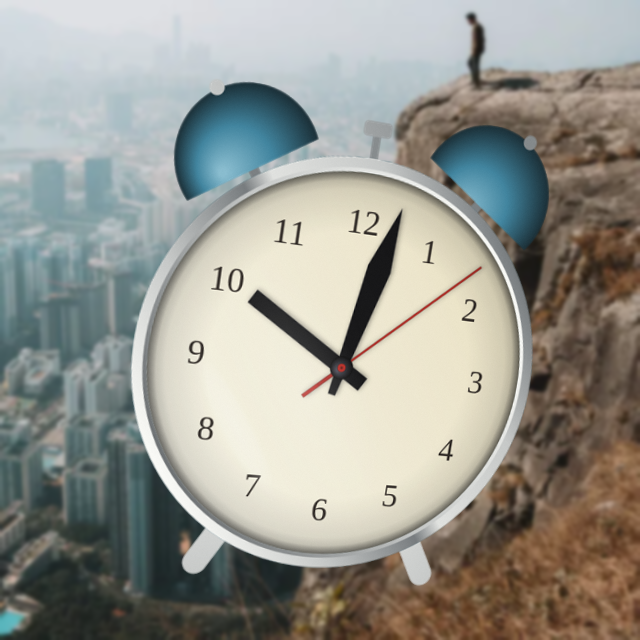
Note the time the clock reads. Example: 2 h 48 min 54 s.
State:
10 h 02 min 08 s
